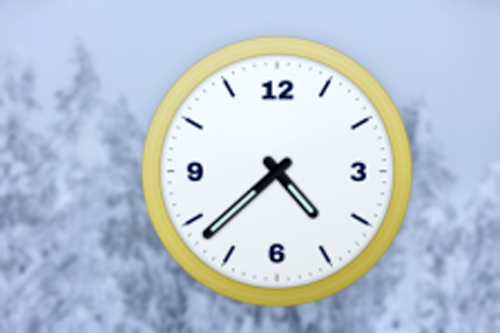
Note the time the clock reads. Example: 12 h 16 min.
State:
4 h 38 min
